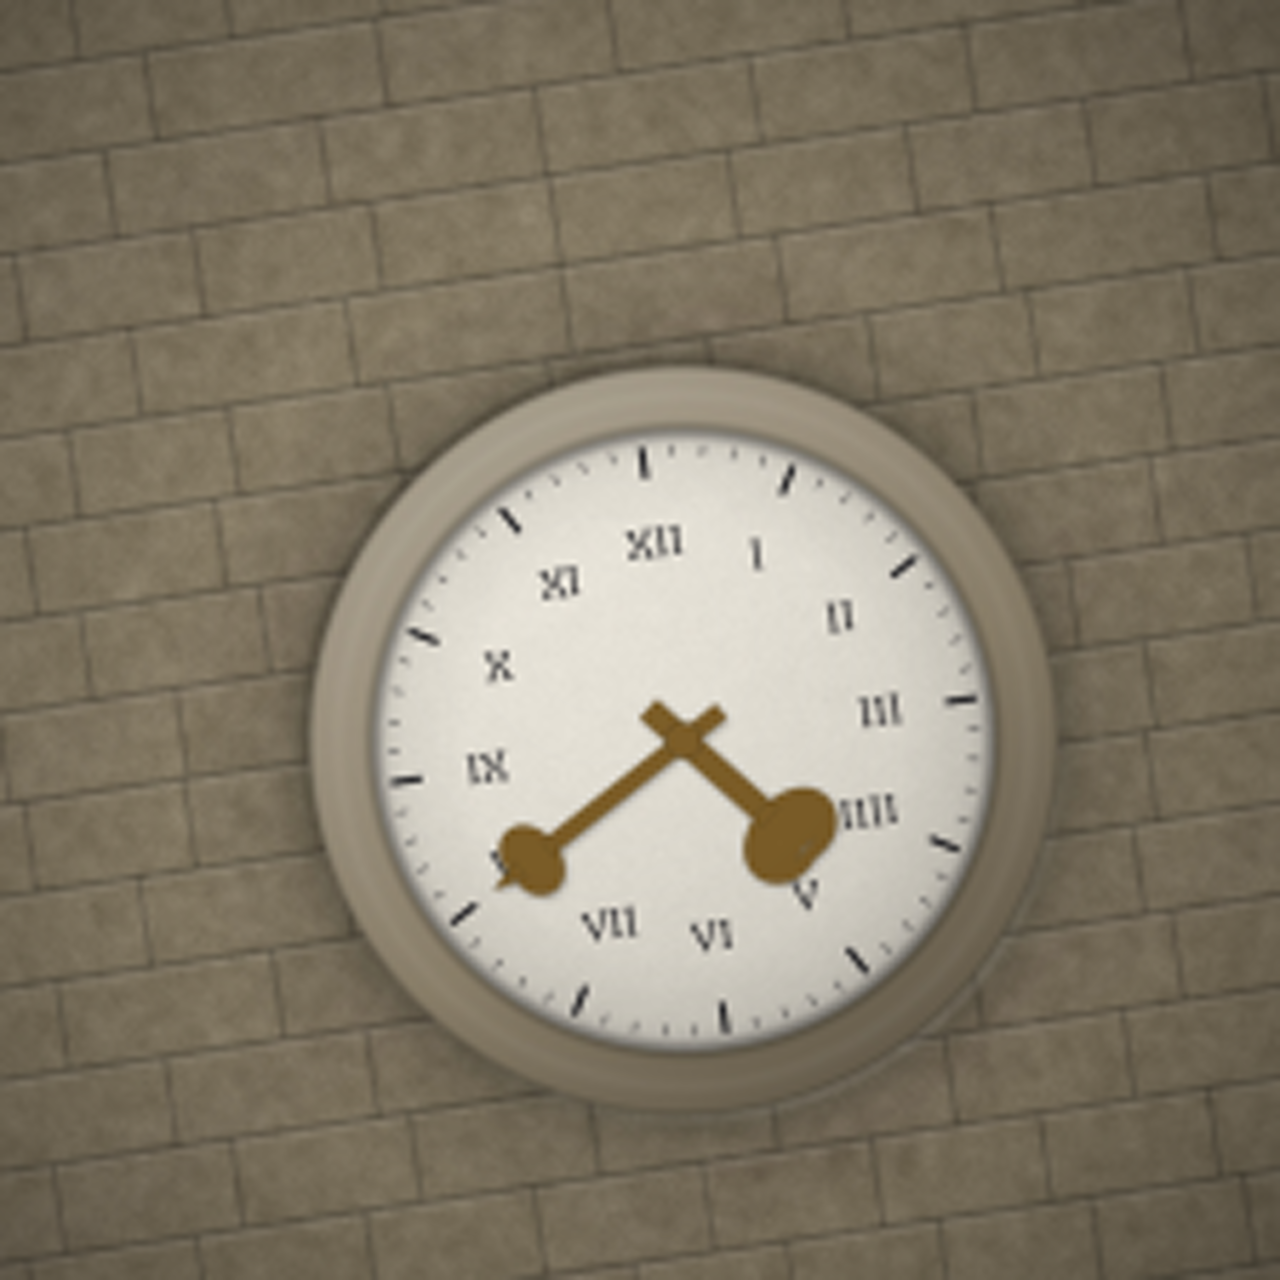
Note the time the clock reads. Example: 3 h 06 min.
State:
4 h 40 min
